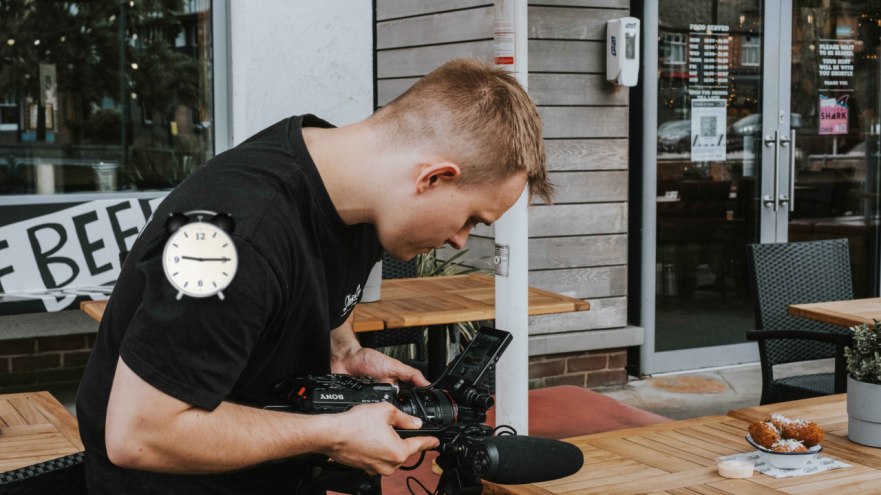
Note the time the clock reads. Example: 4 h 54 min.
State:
9 h 15 min
